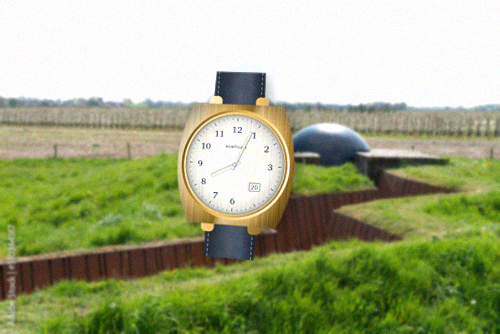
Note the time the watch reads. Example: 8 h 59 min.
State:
8 h 04 min
